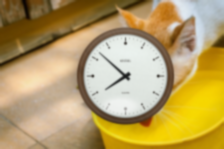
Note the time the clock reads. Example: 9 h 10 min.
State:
7 h 52 min
